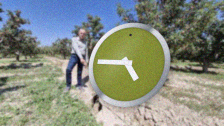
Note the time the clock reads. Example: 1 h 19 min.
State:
4 h 45 min
